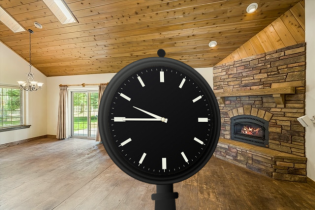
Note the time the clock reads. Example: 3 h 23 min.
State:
9 h 45 min
